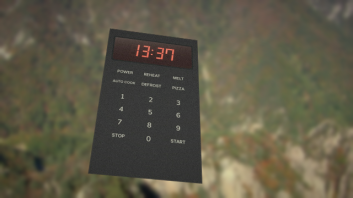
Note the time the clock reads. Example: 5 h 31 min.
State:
13 h 37 min
